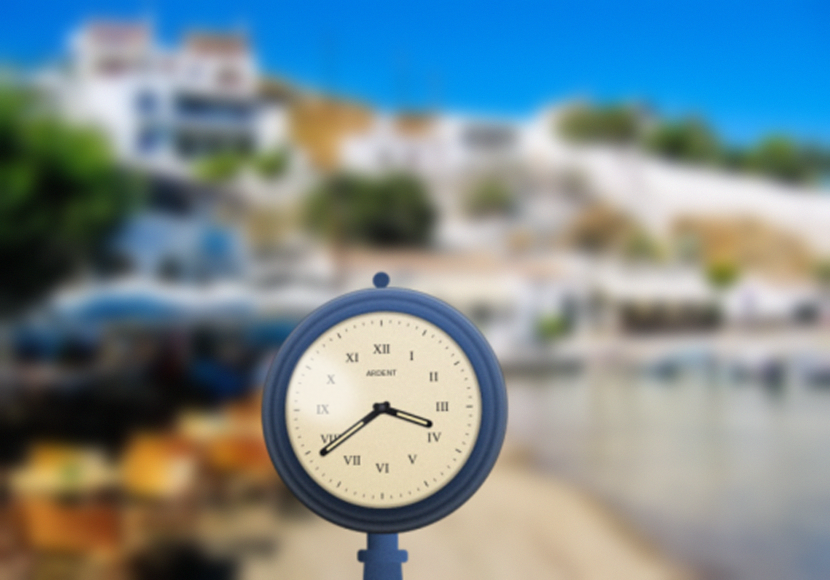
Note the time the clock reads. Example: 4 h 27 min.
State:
3 h 39 min
